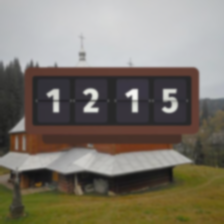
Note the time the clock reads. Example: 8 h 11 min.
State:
12 h 15 min
